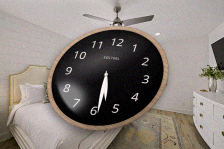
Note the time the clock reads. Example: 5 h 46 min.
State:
5 h 29 min
